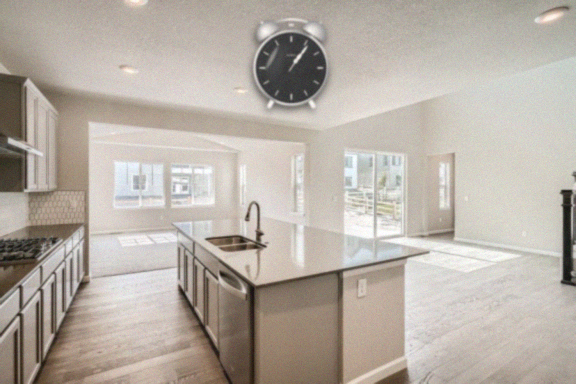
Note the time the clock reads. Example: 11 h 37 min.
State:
1 h 06 min
